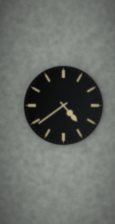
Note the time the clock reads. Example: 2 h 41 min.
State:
4 h 39 min
